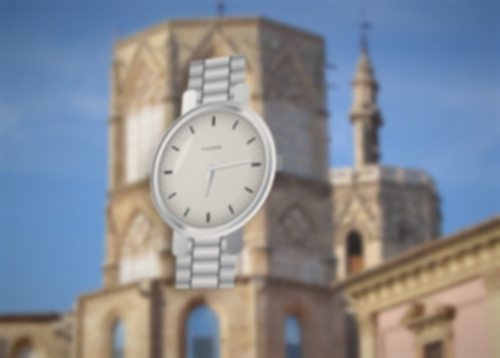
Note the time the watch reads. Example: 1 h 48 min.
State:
6 h 14 min
